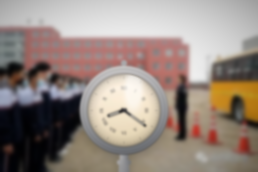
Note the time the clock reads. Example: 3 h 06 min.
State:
8 h 21 min
